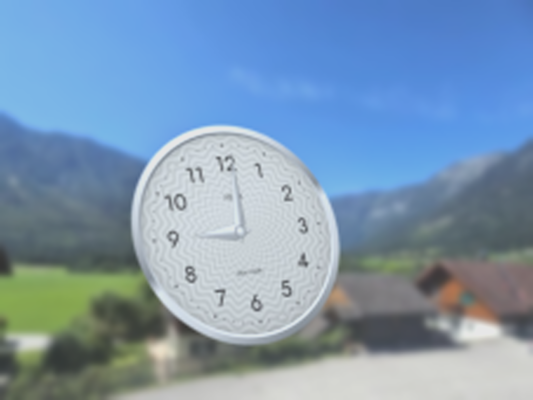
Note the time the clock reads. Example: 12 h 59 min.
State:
9 h 01 min
